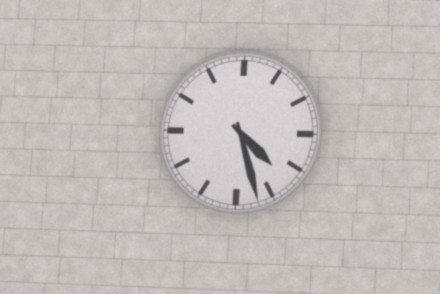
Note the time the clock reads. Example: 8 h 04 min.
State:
4 h 27 min
